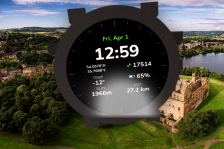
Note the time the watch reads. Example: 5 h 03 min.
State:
12 h 59 min
